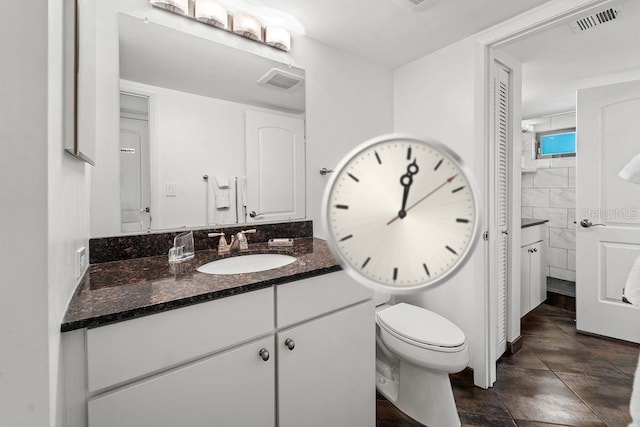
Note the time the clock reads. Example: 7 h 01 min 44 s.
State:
12 h 01 min 08 s
